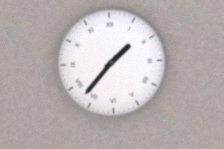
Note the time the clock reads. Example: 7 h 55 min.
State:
1 h 37 min
